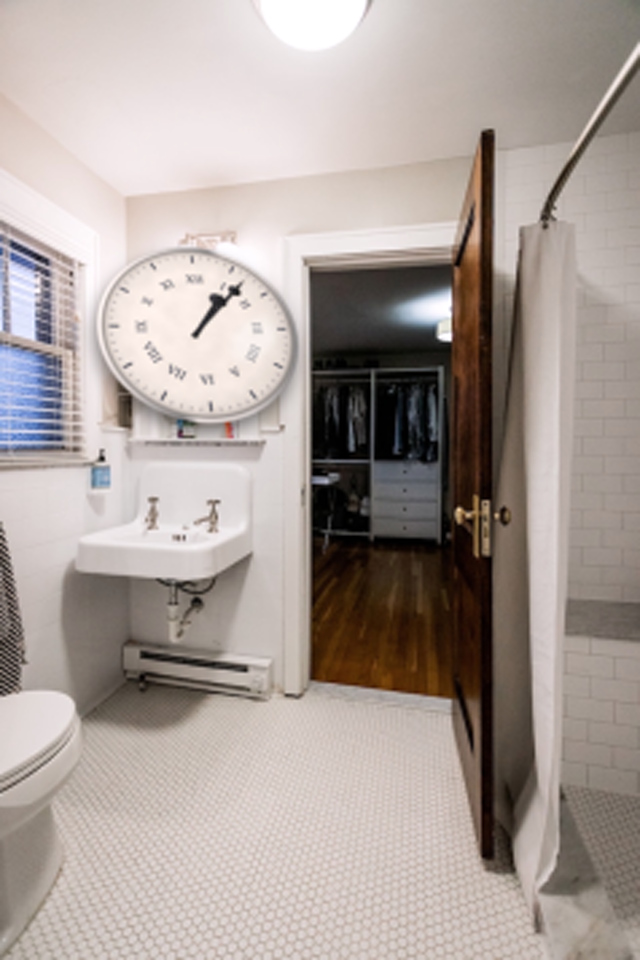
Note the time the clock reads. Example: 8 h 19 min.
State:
1 h 07 min
